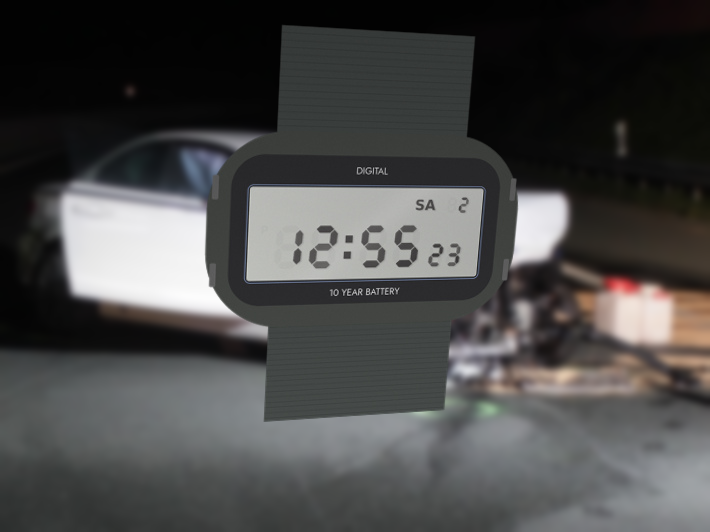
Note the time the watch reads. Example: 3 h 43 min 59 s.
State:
12 h 55 min 23 s
